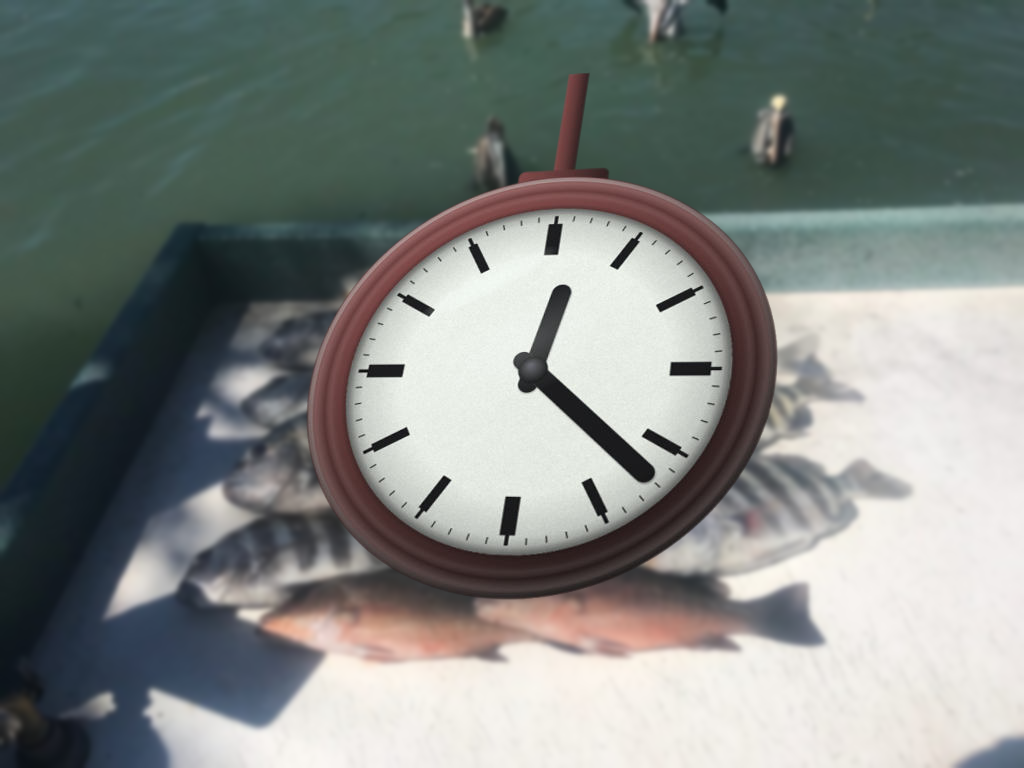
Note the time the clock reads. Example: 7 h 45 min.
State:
12 h 22 min
